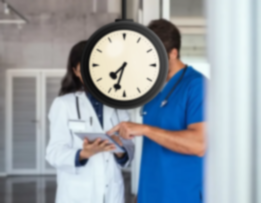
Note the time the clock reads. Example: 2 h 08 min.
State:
7 h 33 min
